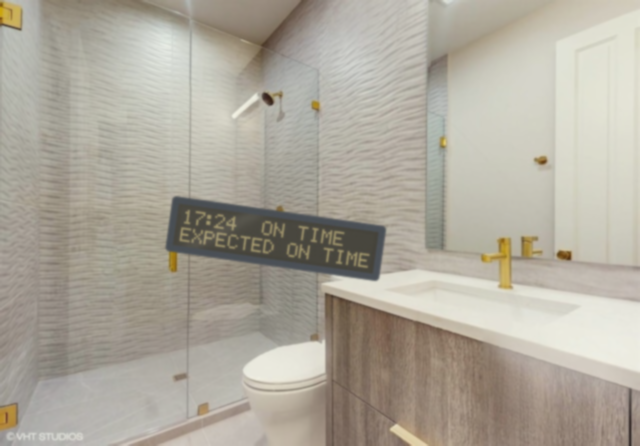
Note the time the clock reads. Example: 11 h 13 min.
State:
17 h 24 min
